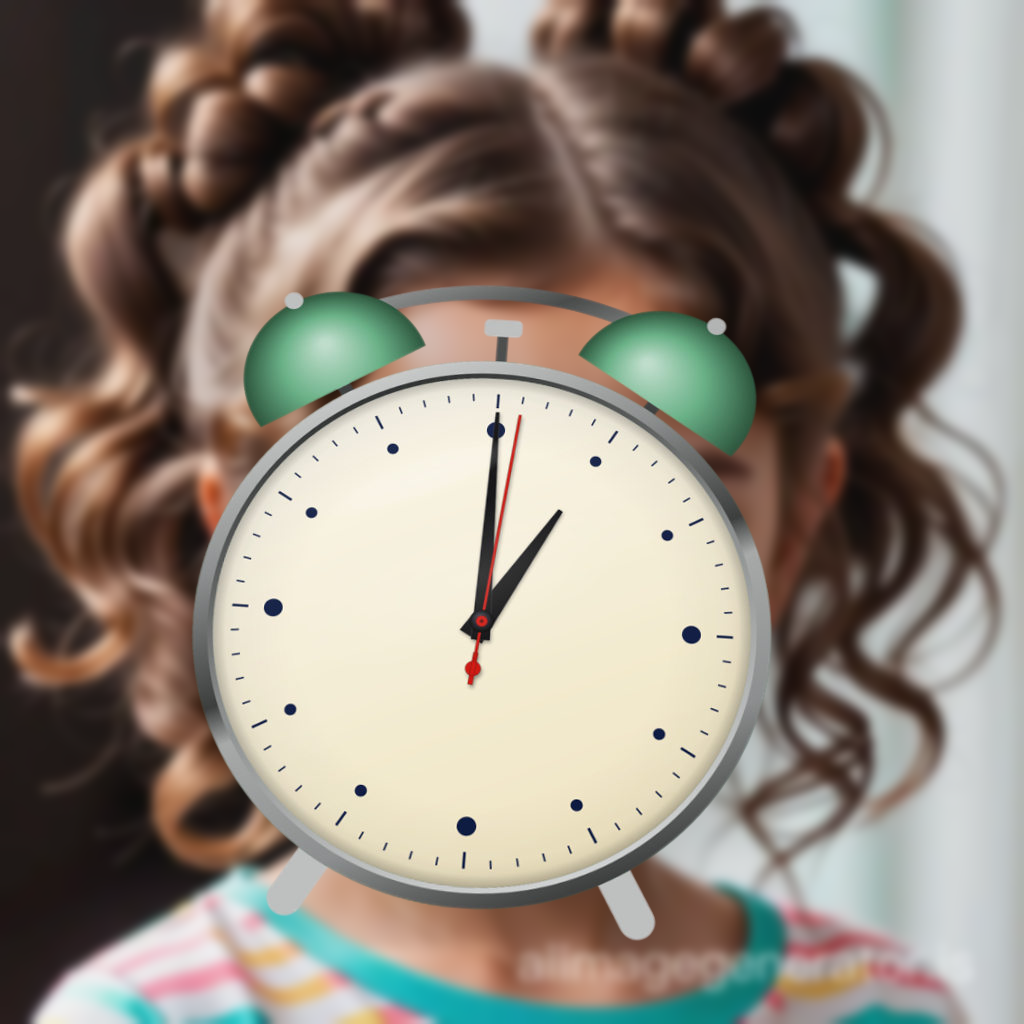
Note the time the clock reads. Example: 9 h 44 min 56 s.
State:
1 h 00 min 01 s
